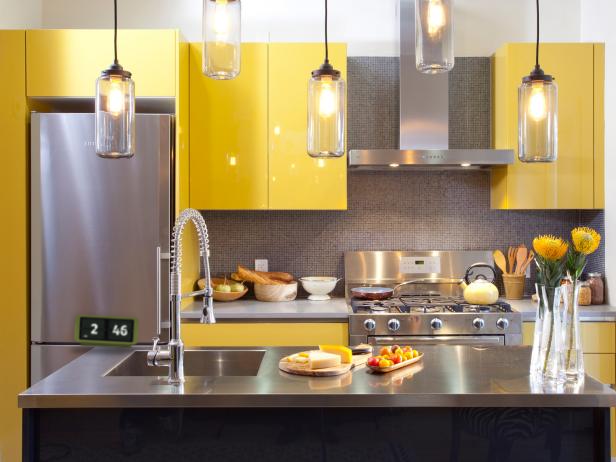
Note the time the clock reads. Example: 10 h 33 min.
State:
2 h 46 min
